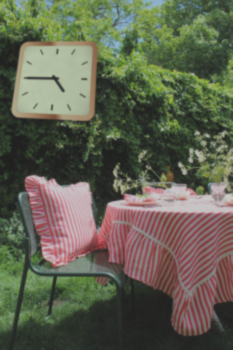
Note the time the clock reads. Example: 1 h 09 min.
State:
4 h 45 min
